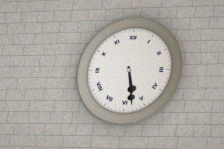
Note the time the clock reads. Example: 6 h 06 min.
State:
5 h 28 min
